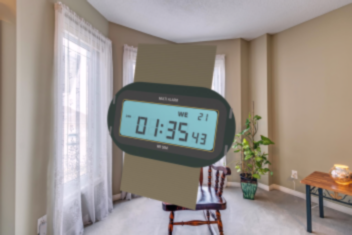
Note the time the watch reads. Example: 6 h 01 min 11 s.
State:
1 h 35 min 43 s
